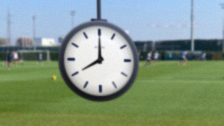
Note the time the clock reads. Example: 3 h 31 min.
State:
8 h 00 min
